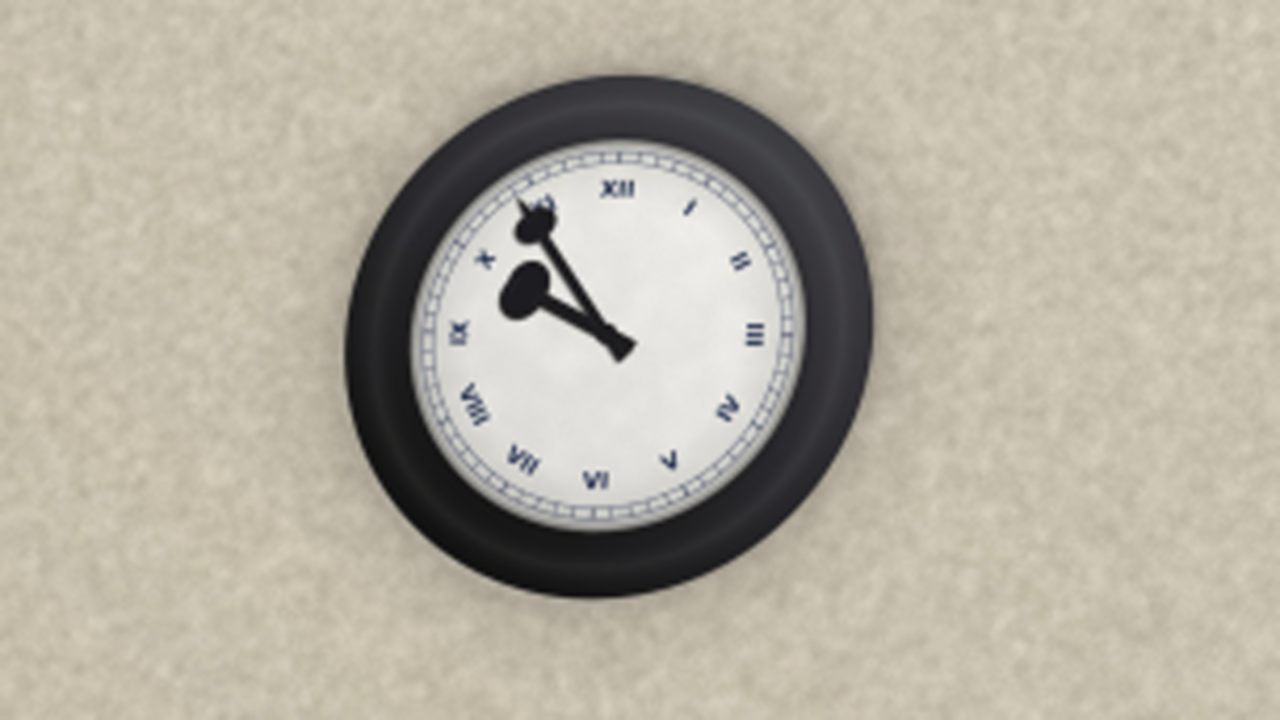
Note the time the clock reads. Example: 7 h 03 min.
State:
9 h 54 min
